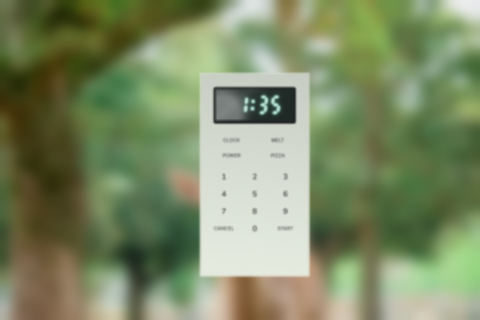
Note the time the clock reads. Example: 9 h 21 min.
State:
1 h 35 min
